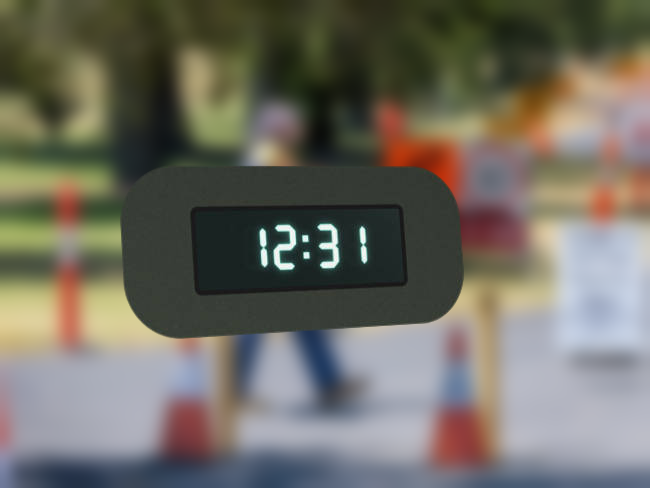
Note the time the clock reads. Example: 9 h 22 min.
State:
12 h 31 min
